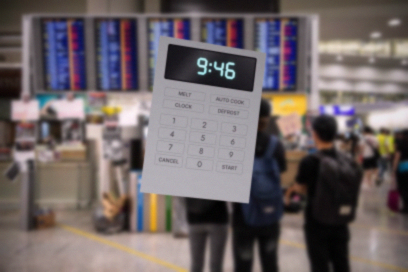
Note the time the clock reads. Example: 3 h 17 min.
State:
9 h 46 min
